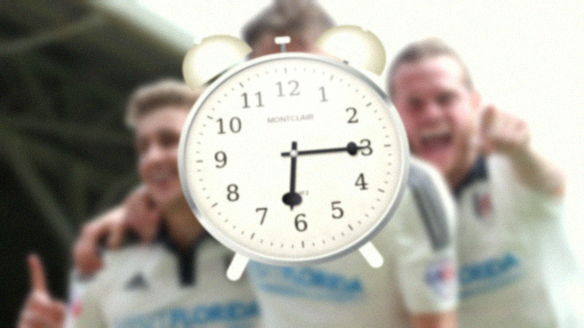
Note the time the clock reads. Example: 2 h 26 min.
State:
6 h 15 min
